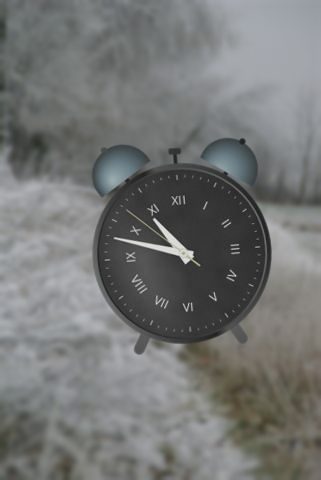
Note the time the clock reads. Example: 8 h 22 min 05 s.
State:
10 h 47 min 52 s
